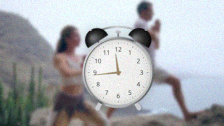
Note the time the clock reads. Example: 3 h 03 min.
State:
11 h 44 min
